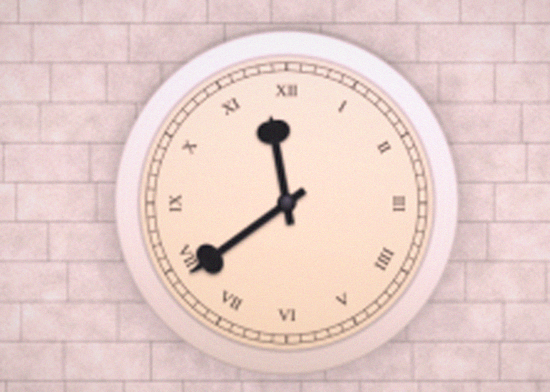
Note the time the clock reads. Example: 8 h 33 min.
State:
11 h 39 min
